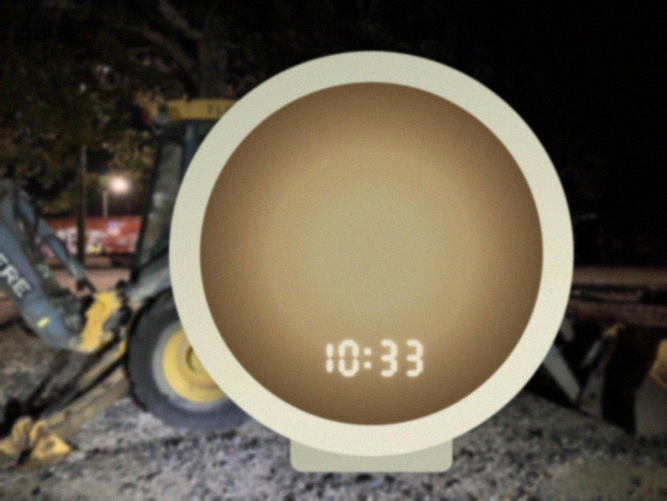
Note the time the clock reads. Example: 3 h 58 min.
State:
10 h 33 min
